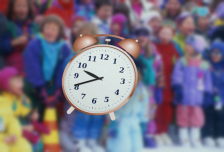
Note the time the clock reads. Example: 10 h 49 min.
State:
9 h 41 min
